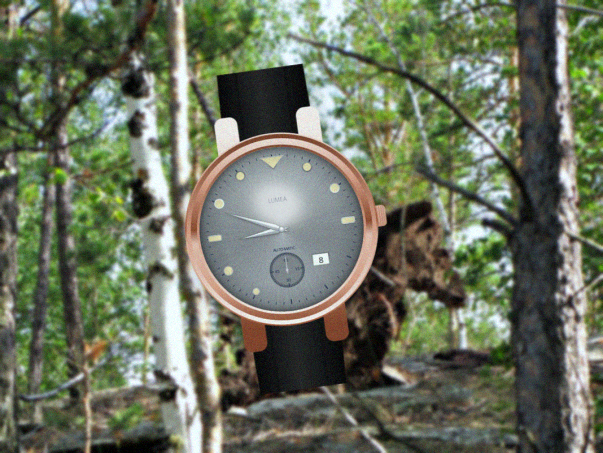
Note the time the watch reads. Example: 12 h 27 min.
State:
8 h 49 min
